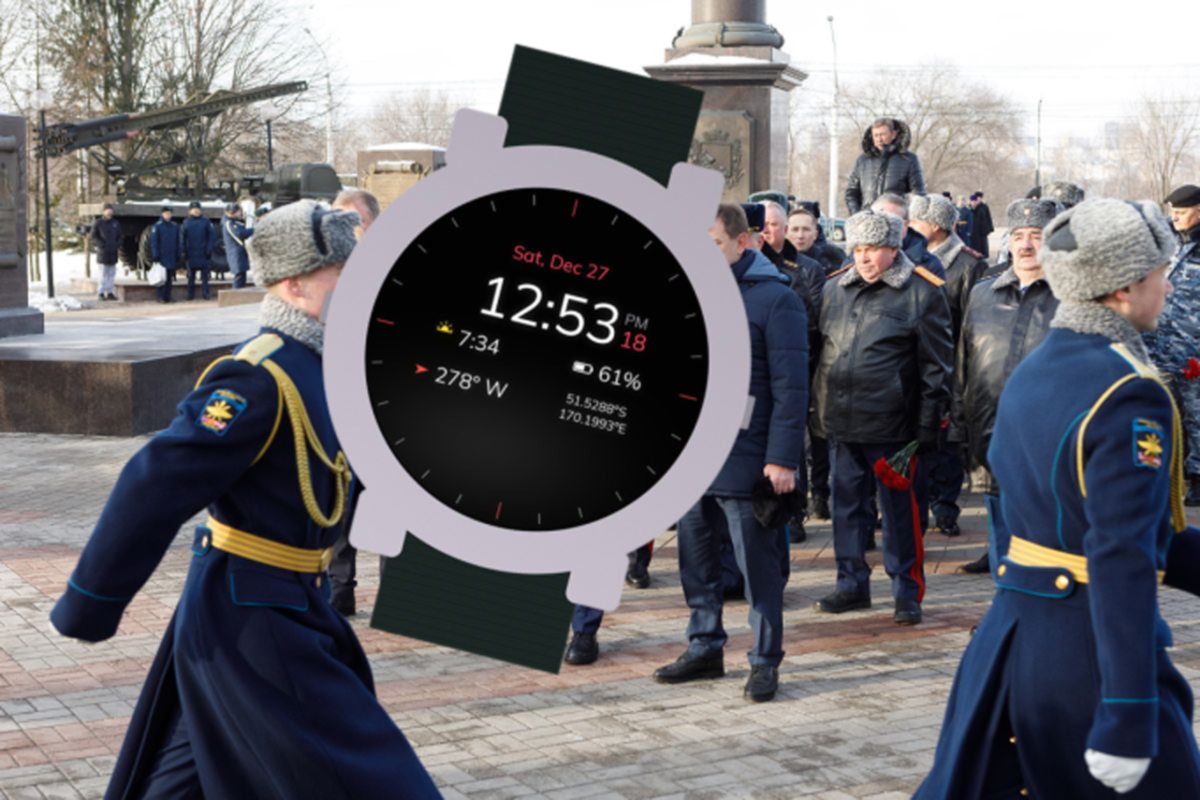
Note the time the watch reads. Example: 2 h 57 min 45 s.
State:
12 h 53 min 18 s
